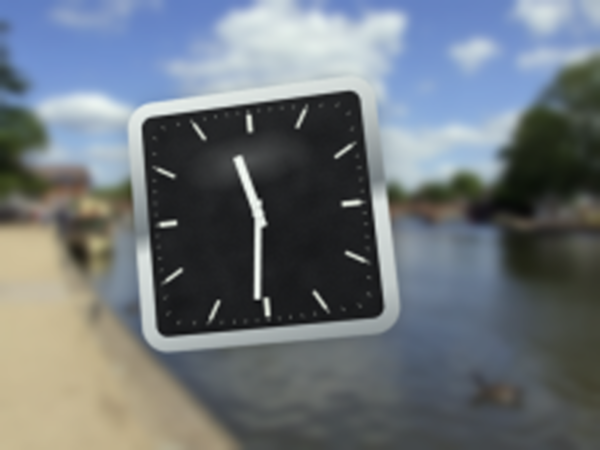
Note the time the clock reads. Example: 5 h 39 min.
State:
11 h 31 min
